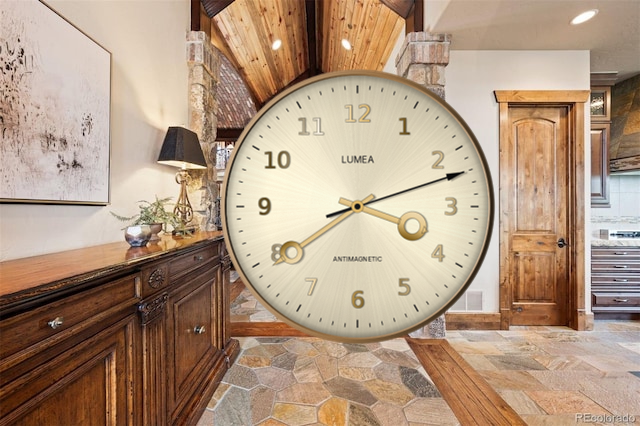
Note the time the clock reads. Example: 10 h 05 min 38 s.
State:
3 h 39 min 12 s
